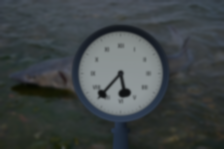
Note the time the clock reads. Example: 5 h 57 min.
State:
5 h 37 min
